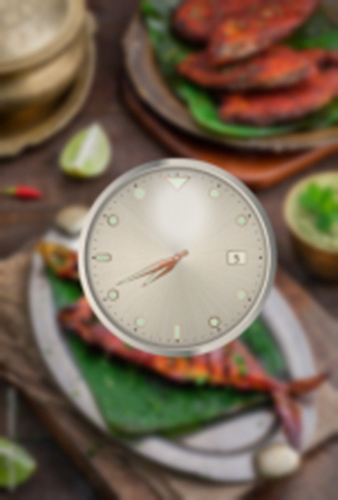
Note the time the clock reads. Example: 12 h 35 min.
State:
7 h 41 min
